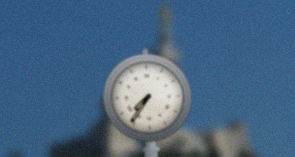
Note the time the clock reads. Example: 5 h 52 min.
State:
7 h 36 min
